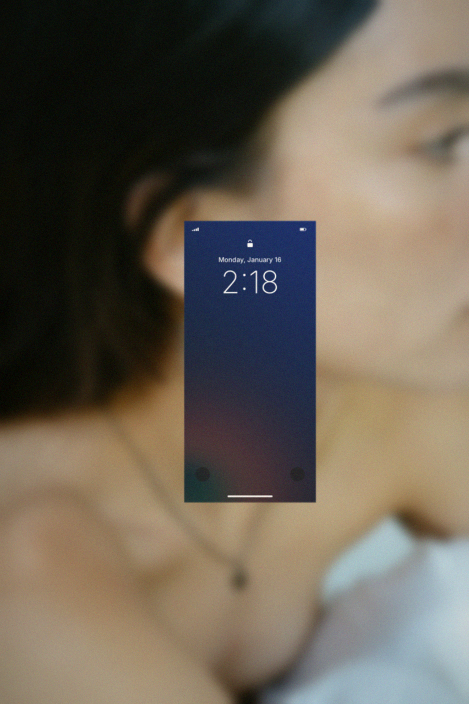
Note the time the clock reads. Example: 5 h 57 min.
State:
2 h 18 min
